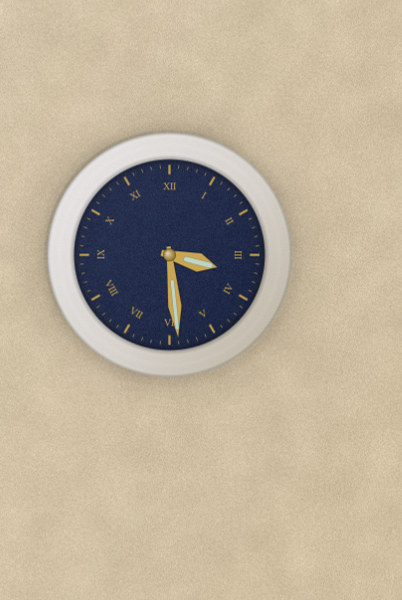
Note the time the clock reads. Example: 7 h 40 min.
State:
3 h 29 min
